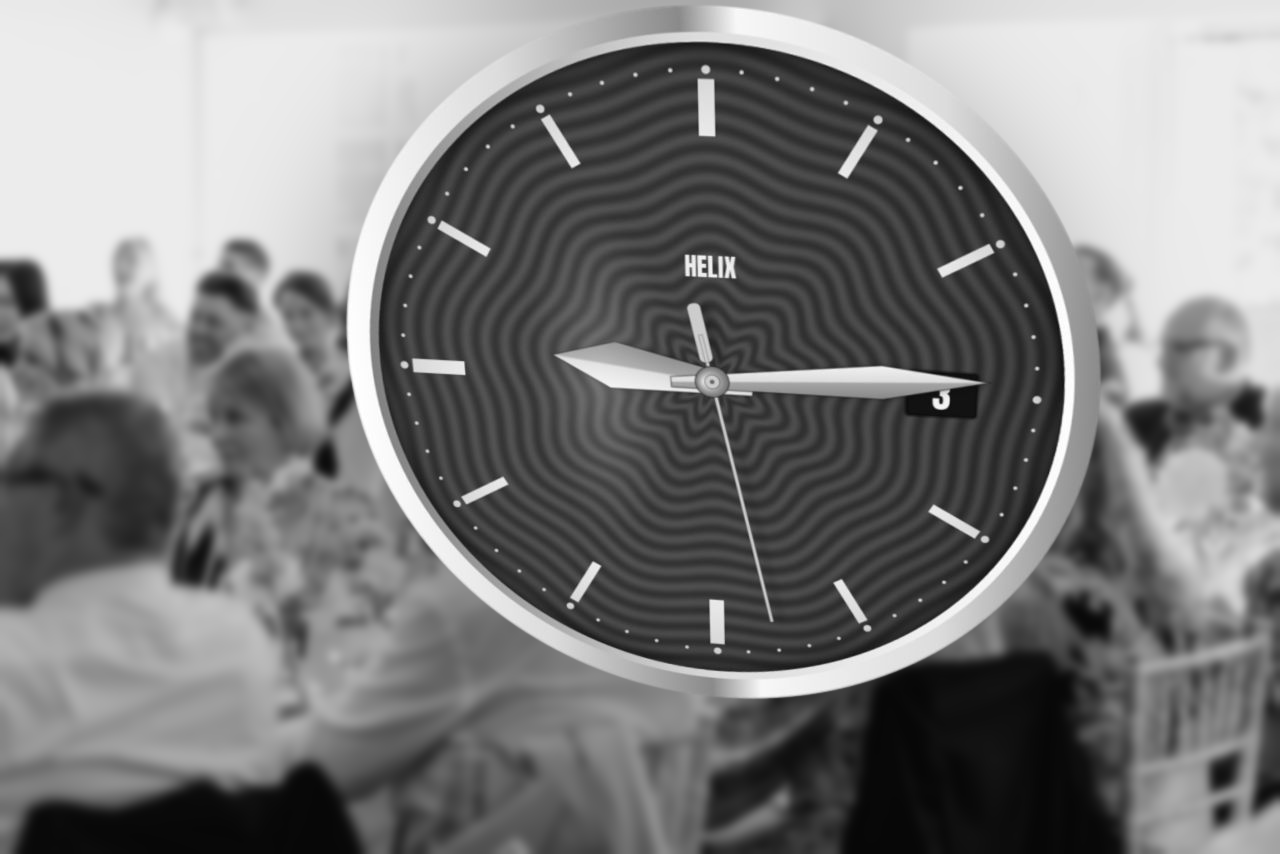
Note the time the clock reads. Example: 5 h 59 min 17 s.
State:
9 h 14 min 28 s
